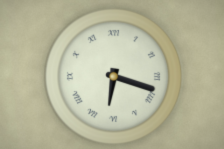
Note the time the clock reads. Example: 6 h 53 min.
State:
6 h 18 min
